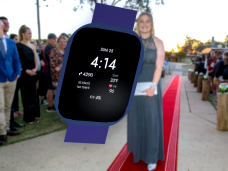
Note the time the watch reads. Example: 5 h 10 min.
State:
4 h 14 min
